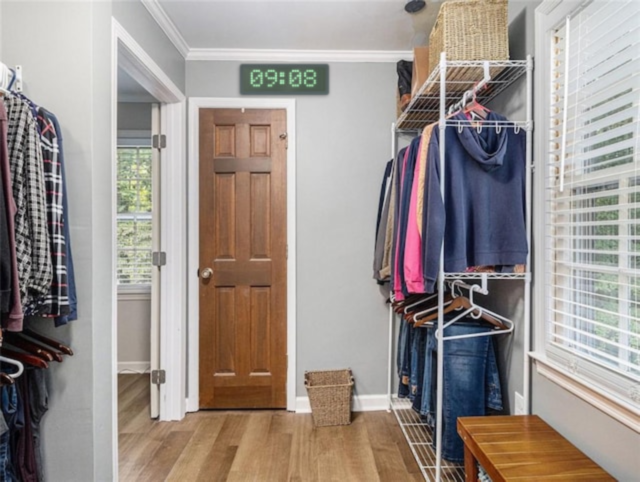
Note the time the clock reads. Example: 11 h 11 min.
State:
9 h 08 min
